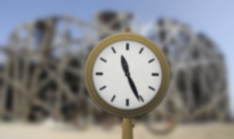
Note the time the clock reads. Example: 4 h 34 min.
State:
11 h 26 min
